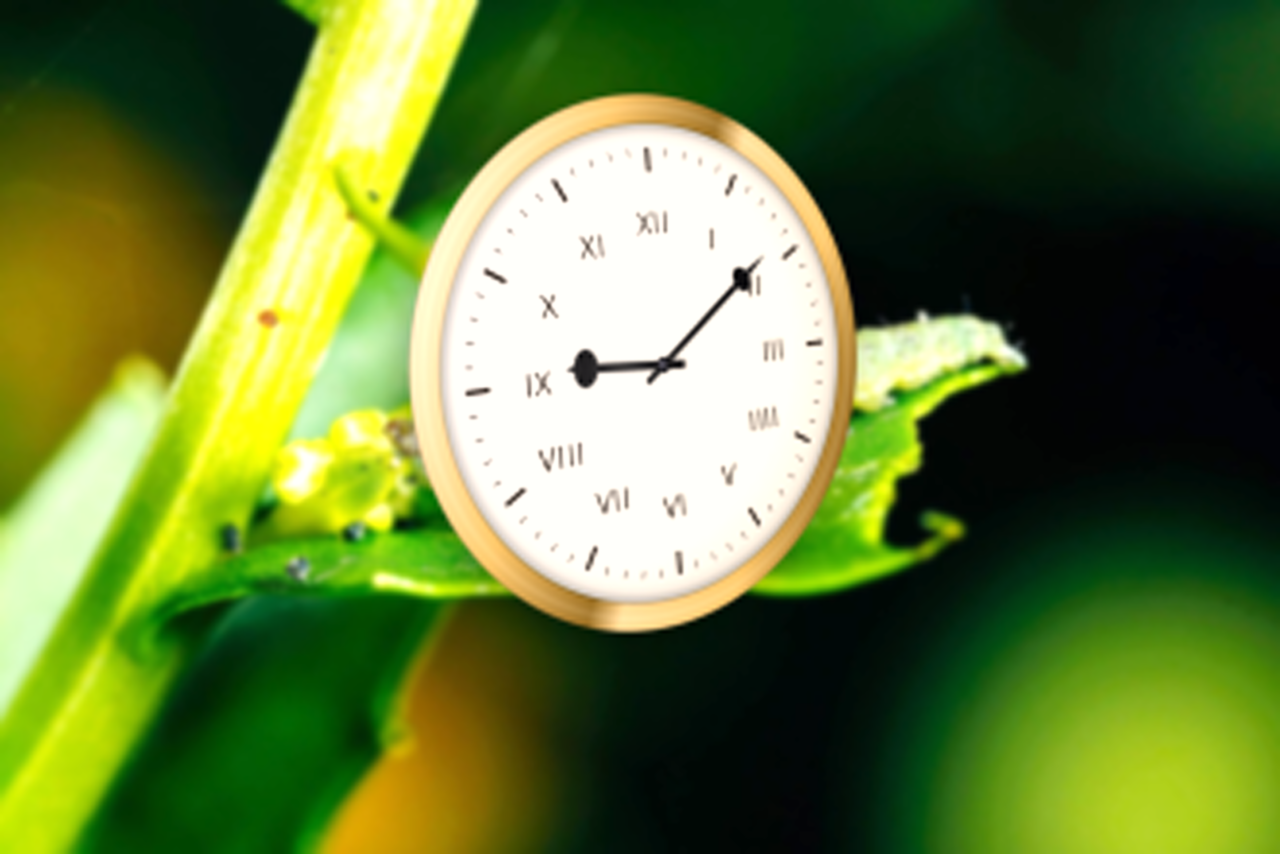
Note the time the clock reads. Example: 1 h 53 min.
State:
9 h 09 min
